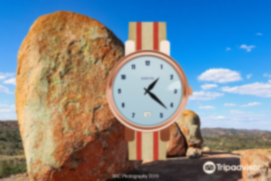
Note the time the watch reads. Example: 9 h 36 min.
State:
1 h 22 min
